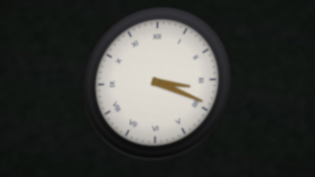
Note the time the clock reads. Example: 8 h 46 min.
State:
3 h 19 min
